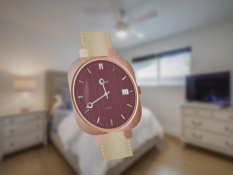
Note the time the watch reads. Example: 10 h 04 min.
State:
11 h 41 min
